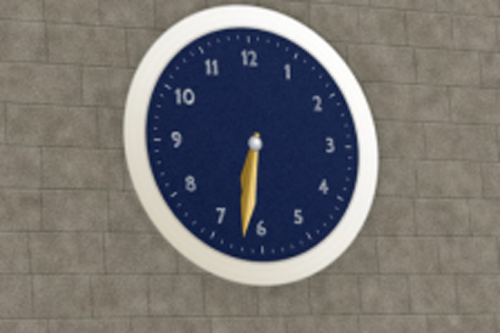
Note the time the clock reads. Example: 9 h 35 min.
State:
6 h 32 min
